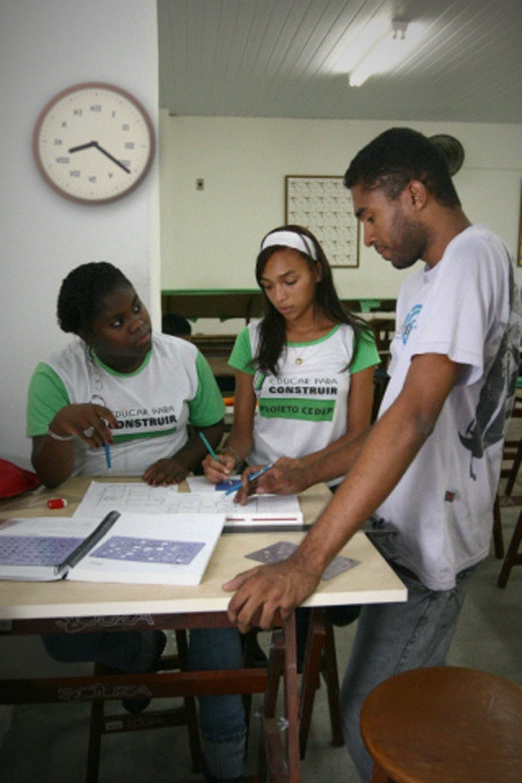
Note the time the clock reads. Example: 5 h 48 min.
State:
8 h 21 min
